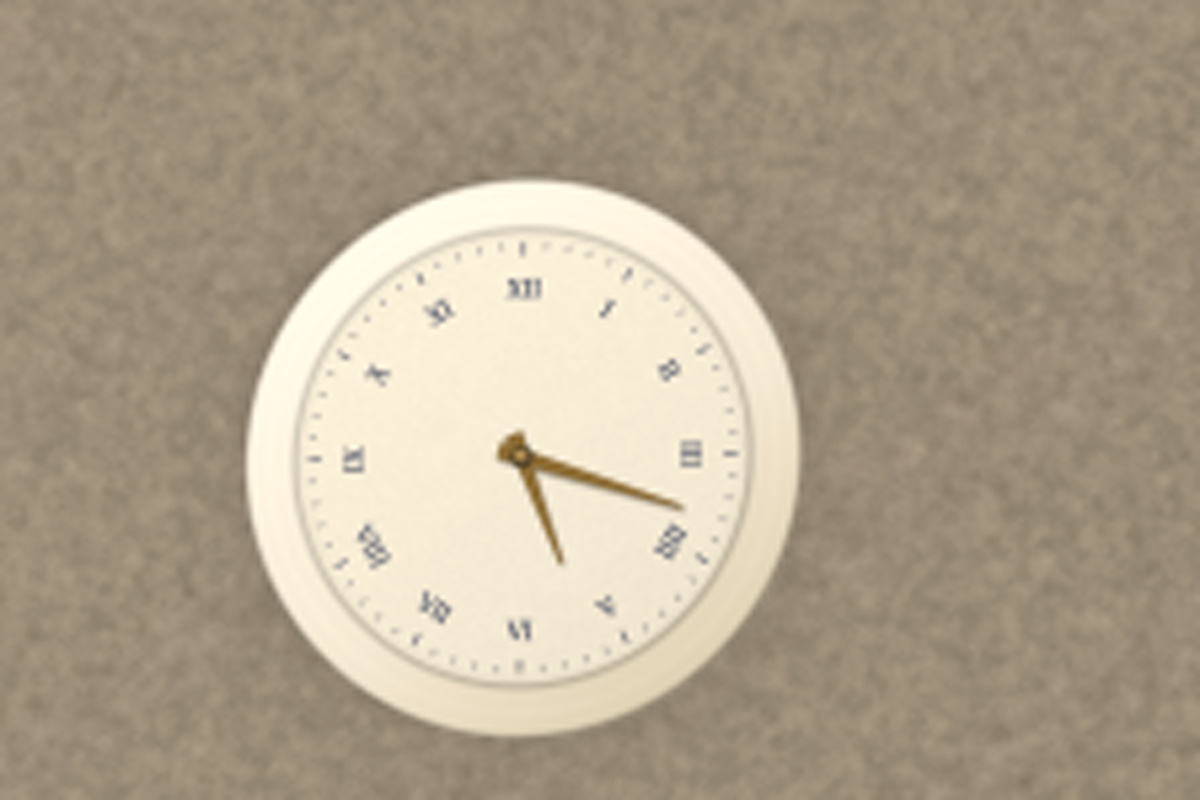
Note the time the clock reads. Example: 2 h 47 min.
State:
5 h 18 min
